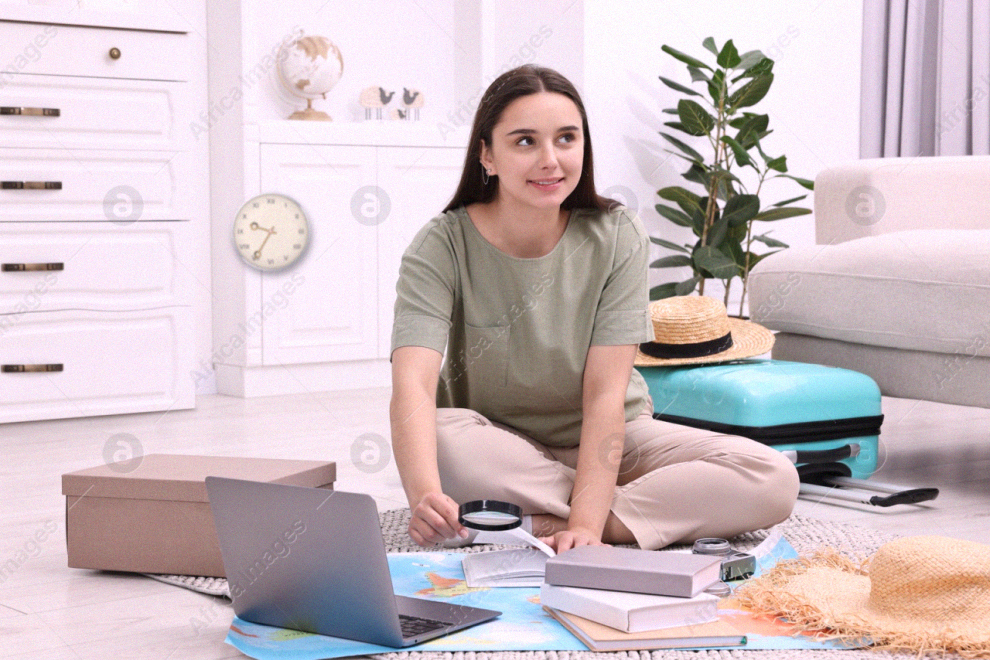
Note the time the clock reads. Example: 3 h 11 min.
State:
9 h 35 min
